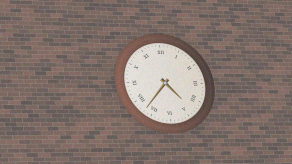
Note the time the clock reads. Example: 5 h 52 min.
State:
4 h 37 min
